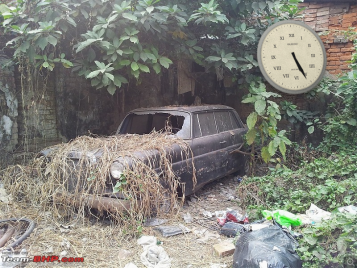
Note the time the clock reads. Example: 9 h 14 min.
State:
5 h 26 min
